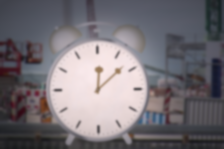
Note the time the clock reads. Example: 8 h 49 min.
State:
12 h 08 min
